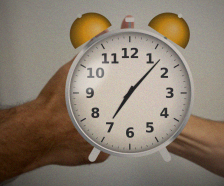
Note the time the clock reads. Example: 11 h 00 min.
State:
7 h 07 min
